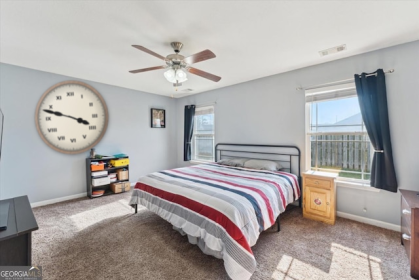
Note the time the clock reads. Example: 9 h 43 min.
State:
3 h 48 min
